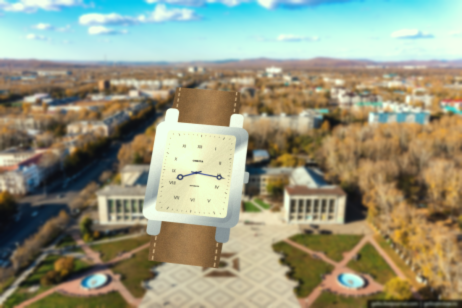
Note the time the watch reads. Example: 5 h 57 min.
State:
8 h 16 min
